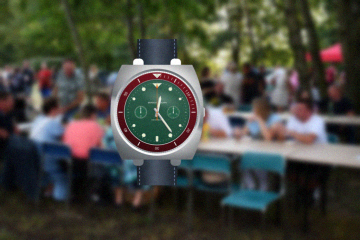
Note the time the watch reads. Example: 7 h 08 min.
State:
12 h 24 min
